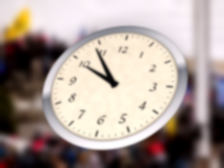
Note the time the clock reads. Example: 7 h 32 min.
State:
9 h 54 min
